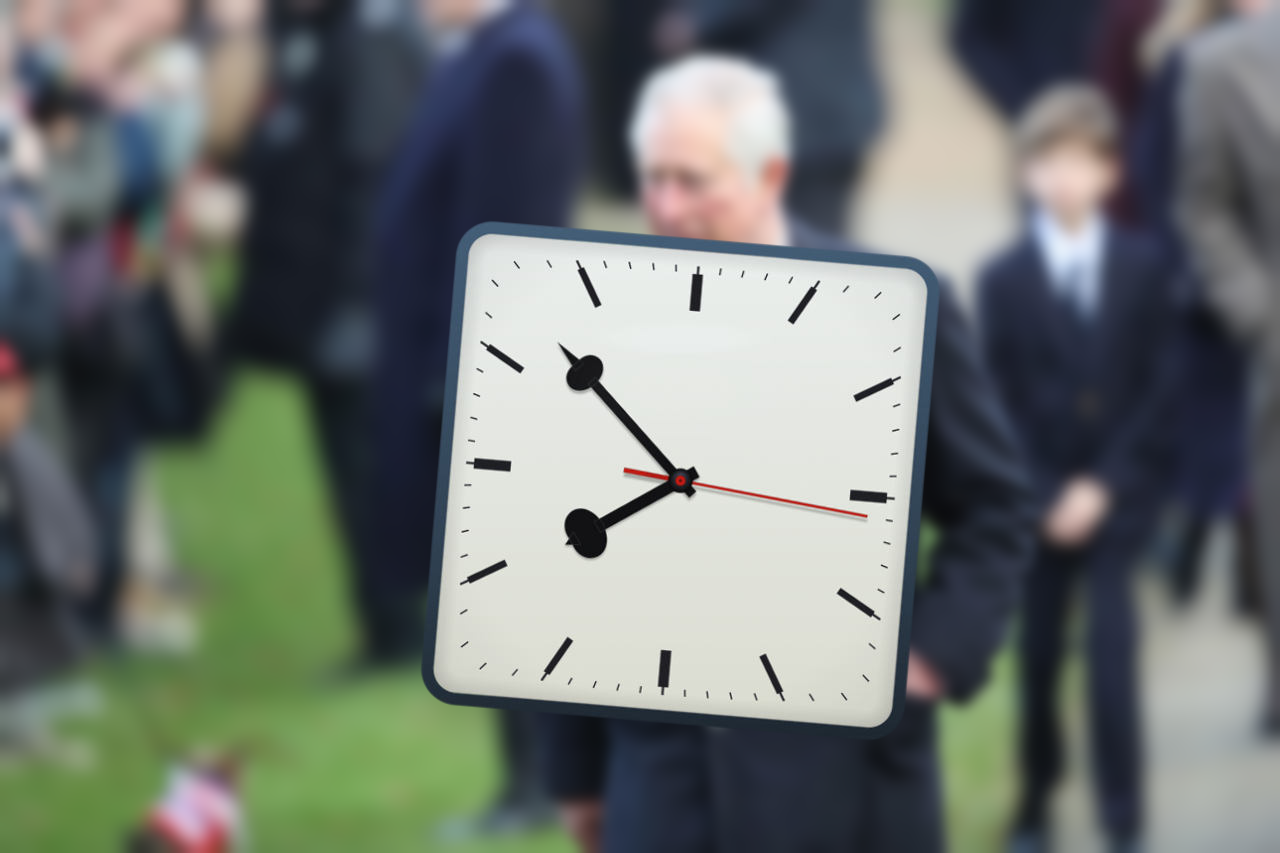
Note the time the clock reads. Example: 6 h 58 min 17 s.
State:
7 h 52 min 16 s
